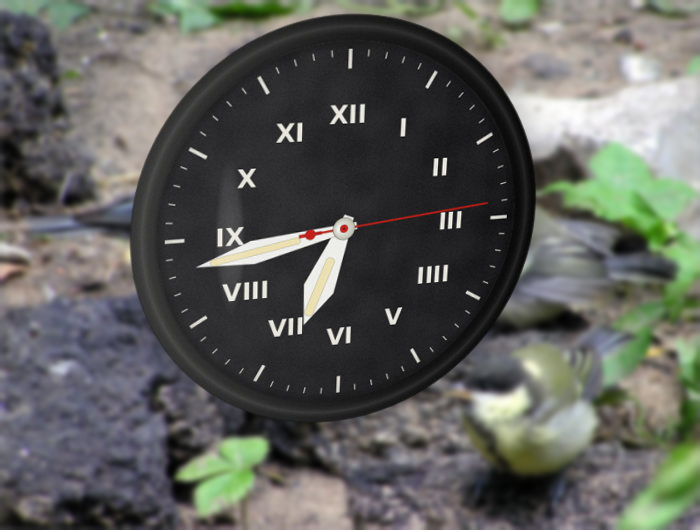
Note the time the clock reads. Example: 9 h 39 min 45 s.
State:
6 h 43 min 14 s
